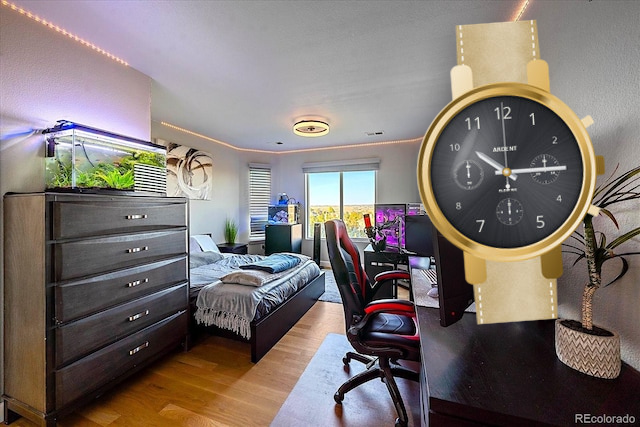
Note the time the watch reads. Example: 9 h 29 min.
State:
10 h 15 min
